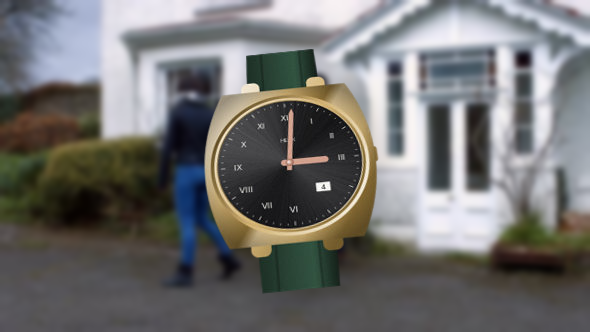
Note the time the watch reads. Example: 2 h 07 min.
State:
3 h 01 min
